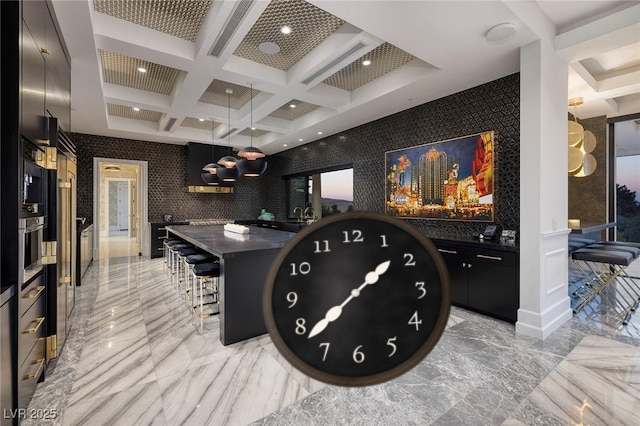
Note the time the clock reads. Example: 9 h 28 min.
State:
1 h 38 min
